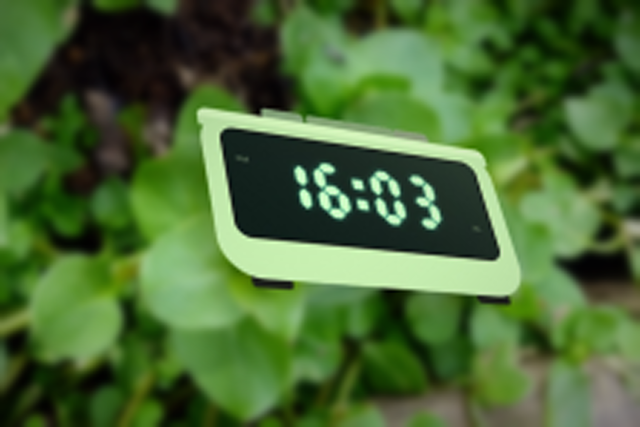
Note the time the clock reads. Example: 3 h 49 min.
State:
16 h 03 min
